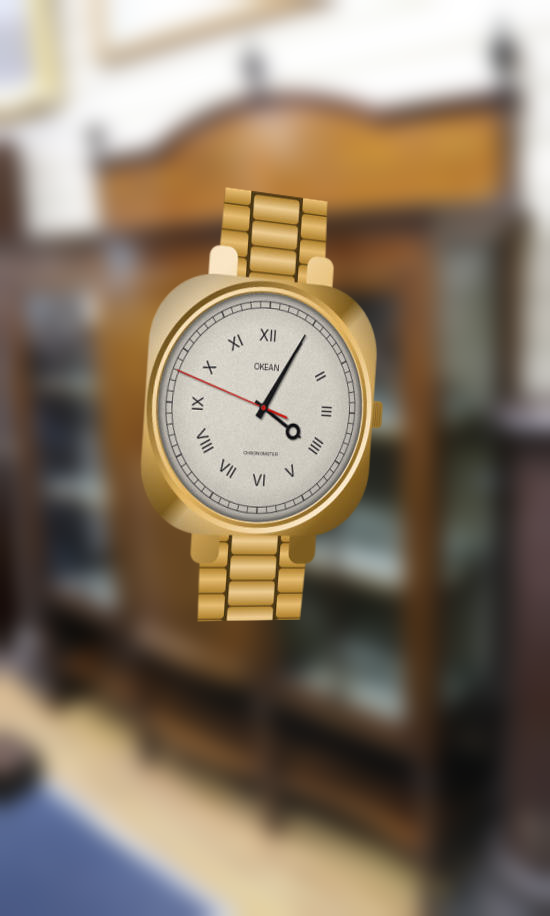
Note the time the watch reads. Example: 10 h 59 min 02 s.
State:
4 h 04 min 48 s
